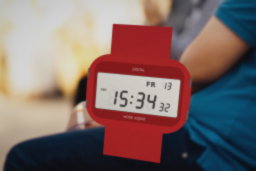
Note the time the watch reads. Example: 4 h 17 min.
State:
15 h 34 min
